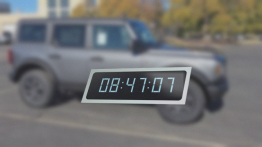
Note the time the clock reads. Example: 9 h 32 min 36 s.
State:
8 h 47 min 07 s
